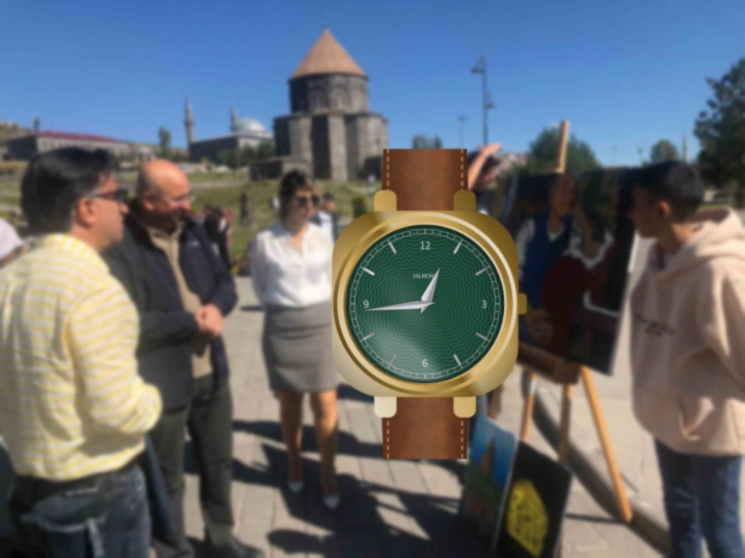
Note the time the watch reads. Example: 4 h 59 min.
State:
12 h 44 min
